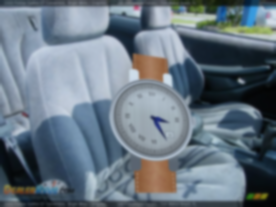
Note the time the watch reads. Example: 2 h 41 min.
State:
3 h 25 min
